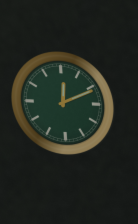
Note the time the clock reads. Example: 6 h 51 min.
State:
12 h 11 min
